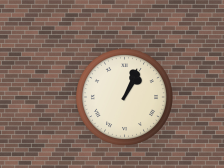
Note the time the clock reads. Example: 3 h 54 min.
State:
1 h 04 min
